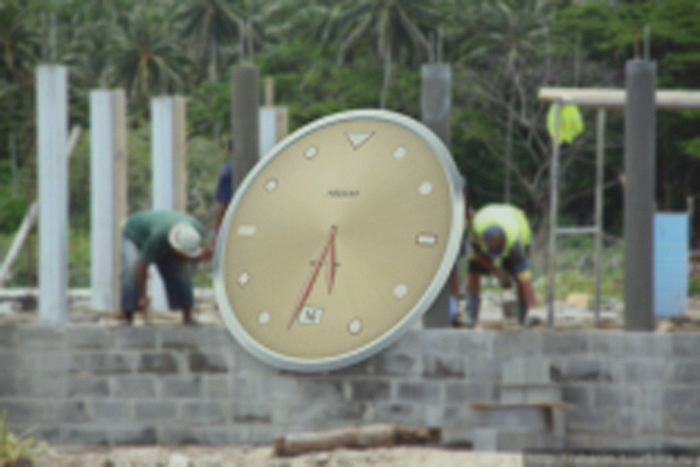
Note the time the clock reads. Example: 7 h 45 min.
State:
5 h 32 min
